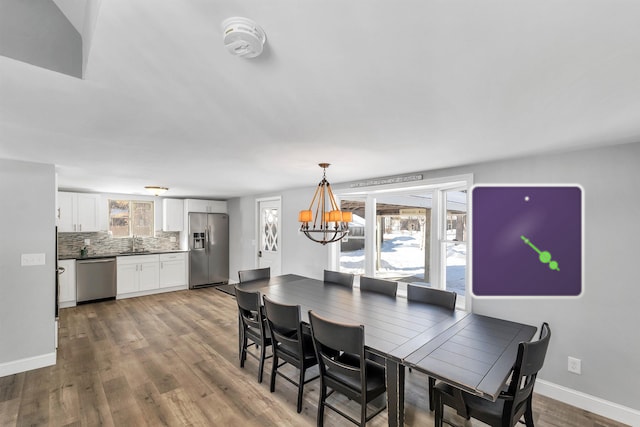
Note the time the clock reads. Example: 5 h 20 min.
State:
4 h 22 min
